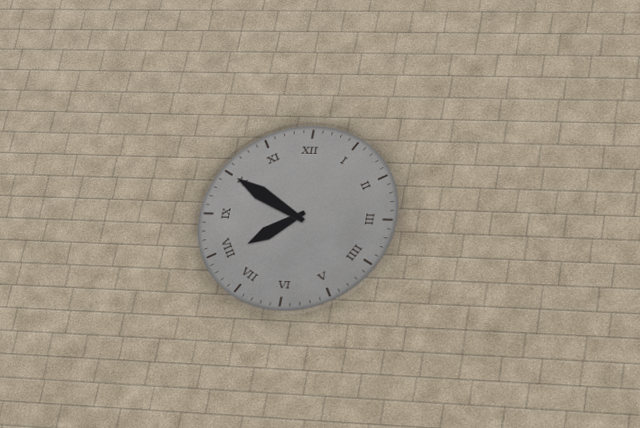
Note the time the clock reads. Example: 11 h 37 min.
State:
7 h 50 min
